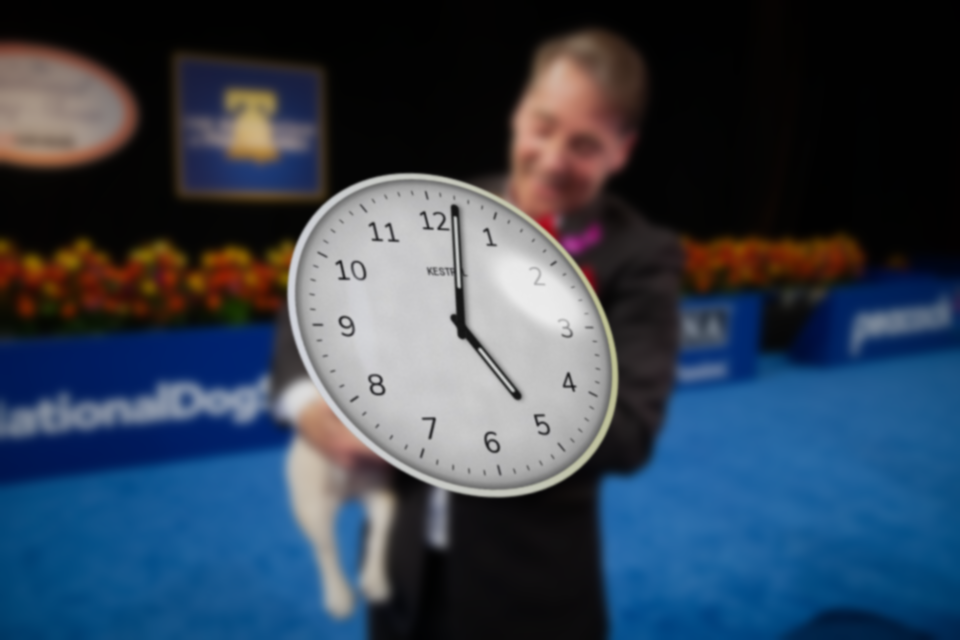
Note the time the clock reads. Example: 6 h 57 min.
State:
5 h 02 min
